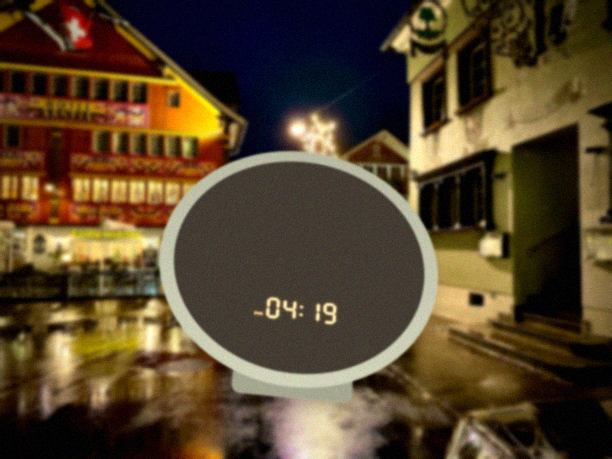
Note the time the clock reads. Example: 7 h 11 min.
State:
4 h 19 min
